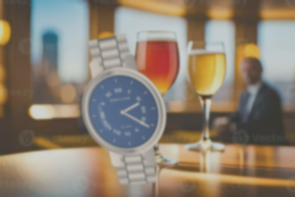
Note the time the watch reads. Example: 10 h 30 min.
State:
2 h 21 min
